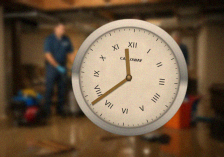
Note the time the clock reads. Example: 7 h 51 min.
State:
11 h 38 min
